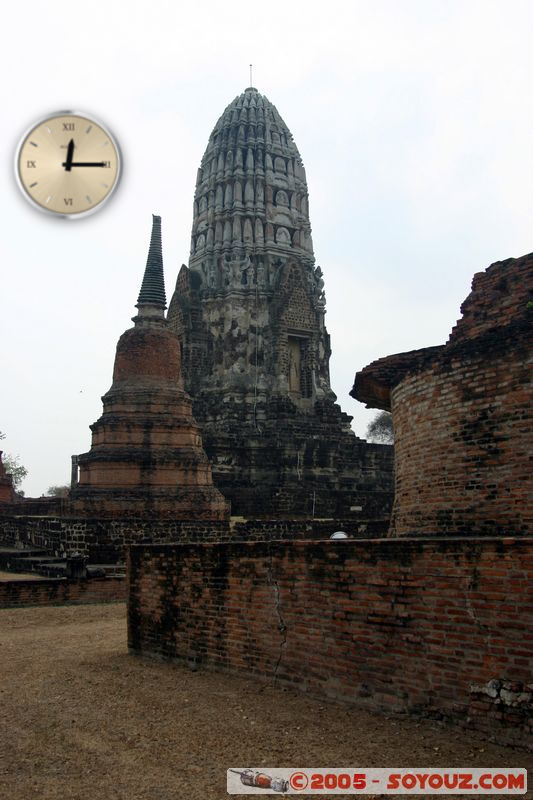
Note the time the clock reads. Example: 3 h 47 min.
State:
12 h 15 min
